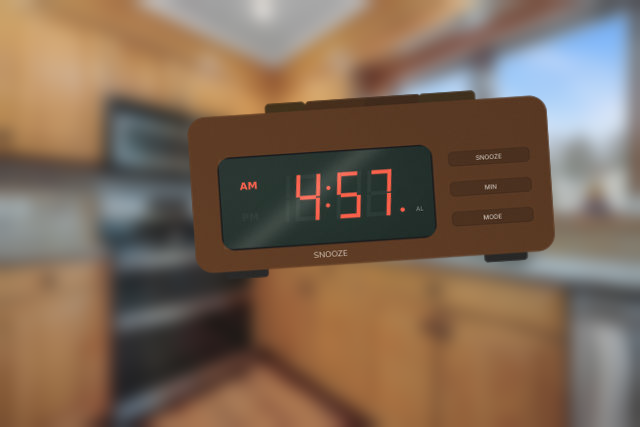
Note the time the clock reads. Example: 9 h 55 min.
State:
4 h 57 min
